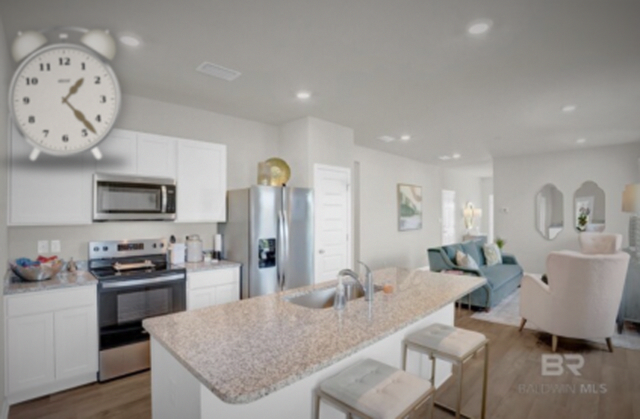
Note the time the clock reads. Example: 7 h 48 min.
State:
1 h 23 min
